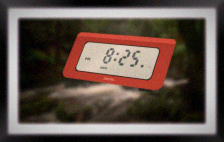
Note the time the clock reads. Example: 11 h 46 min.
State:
8 h 25 min
